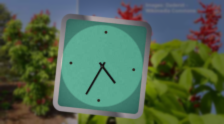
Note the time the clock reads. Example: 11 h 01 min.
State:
4 h 34 min
